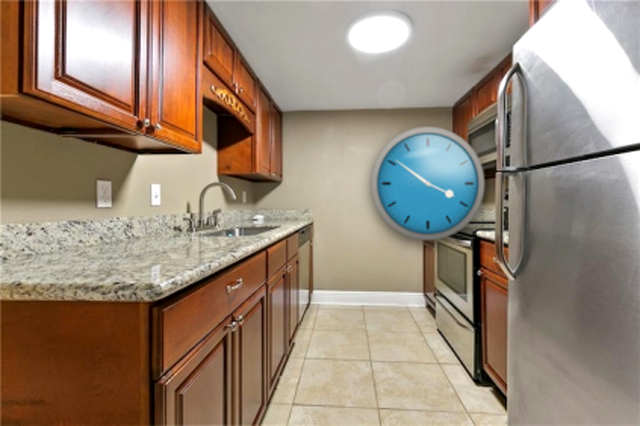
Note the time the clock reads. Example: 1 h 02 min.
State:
3 h 51 min
